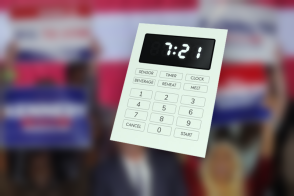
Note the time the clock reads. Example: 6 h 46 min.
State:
7 h 21 min
